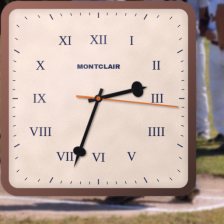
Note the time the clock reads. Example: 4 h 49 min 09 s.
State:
2 h 33 min 16 s
